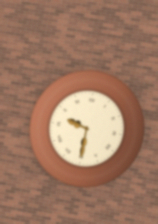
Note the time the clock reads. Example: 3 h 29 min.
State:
9 h 30 min
